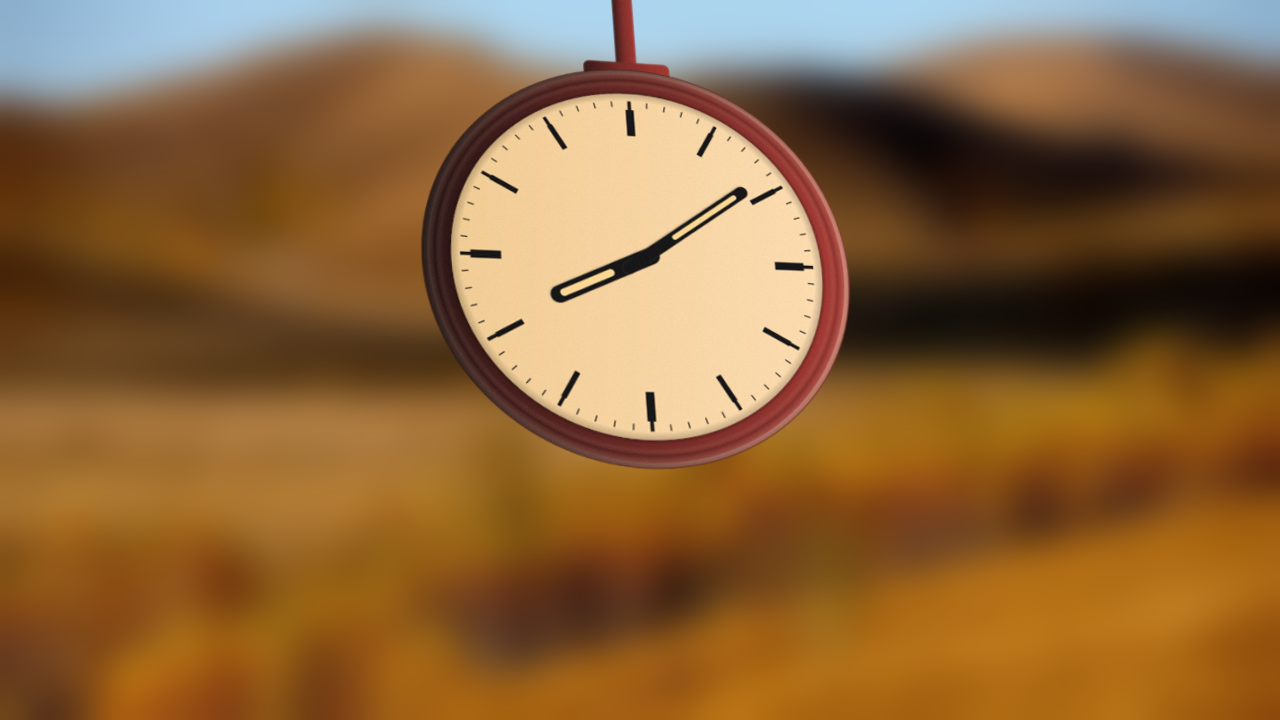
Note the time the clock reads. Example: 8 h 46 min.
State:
8 h 09 min
